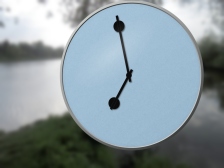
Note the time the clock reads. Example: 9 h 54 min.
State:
6 h 58 min
